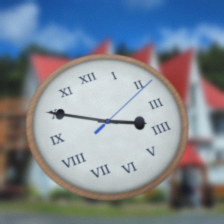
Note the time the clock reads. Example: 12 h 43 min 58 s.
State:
3 h 50 min 11 s
